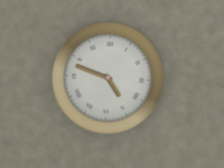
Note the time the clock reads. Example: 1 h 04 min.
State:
4 h 48 min
